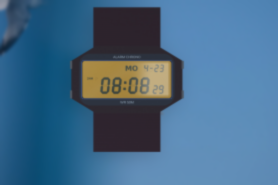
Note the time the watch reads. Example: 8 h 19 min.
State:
8 h 08 min
